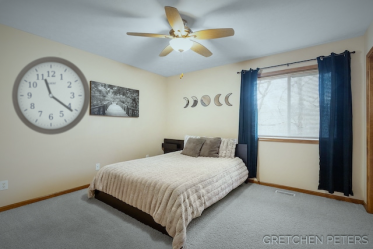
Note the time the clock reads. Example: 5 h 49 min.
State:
11 h 21 min
